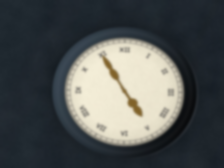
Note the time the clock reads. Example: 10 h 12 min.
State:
4 h 55 min
